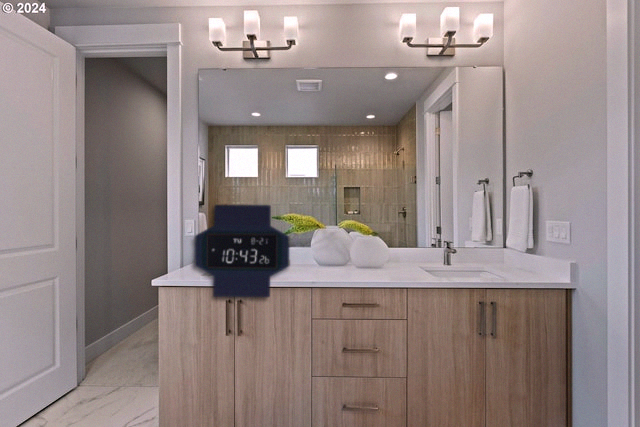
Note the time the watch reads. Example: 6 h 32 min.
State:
10 h 43 min
